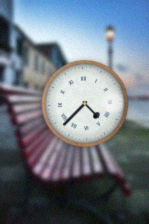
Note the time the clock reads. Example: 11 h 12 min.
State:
4 h 38 min
